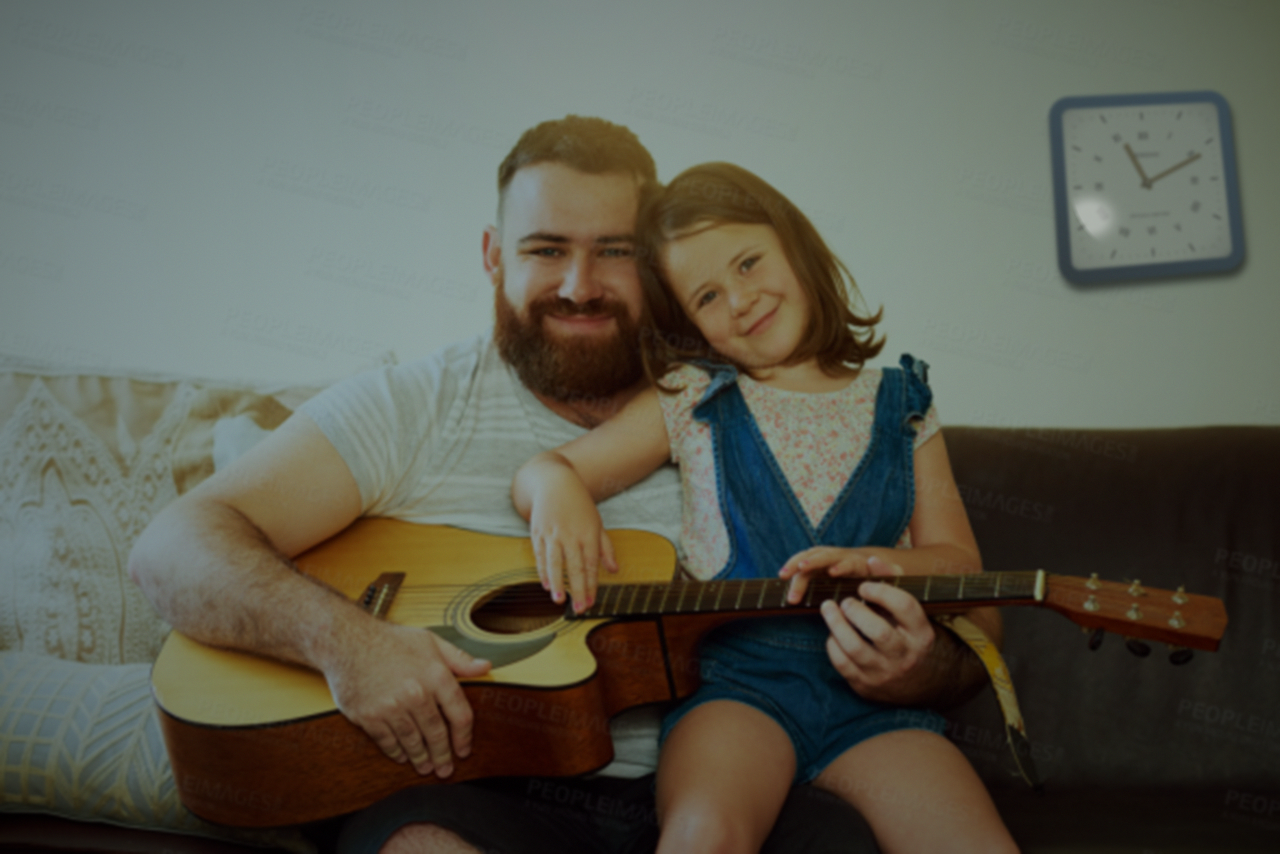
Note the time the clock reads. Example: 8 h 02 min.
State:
11 h 11 min
